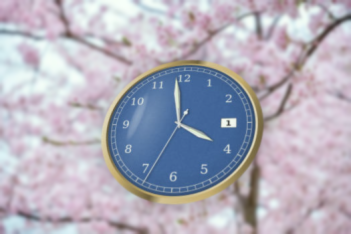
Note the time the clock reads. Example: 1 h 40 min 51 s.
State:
3 h 58 min 34 s
